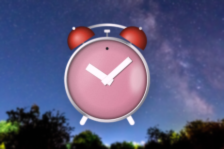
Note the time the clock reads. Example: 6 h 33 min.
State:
10 h 08 min
